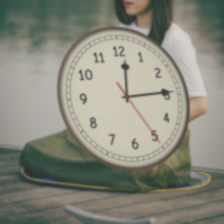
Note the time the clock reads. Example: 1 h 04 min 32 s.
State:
12 h 14 min 25 s
